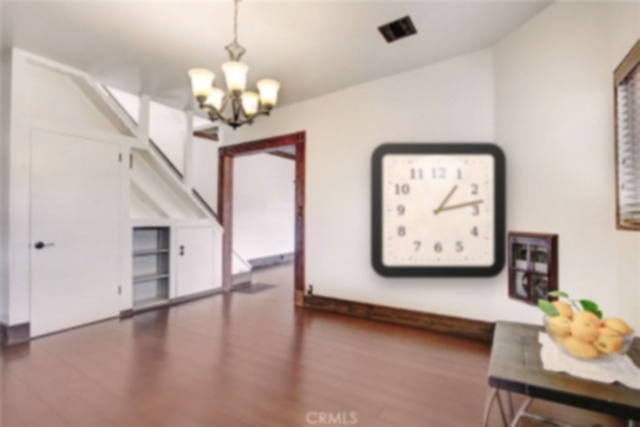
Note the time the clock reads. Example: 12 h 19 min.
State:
1 h 13 min
